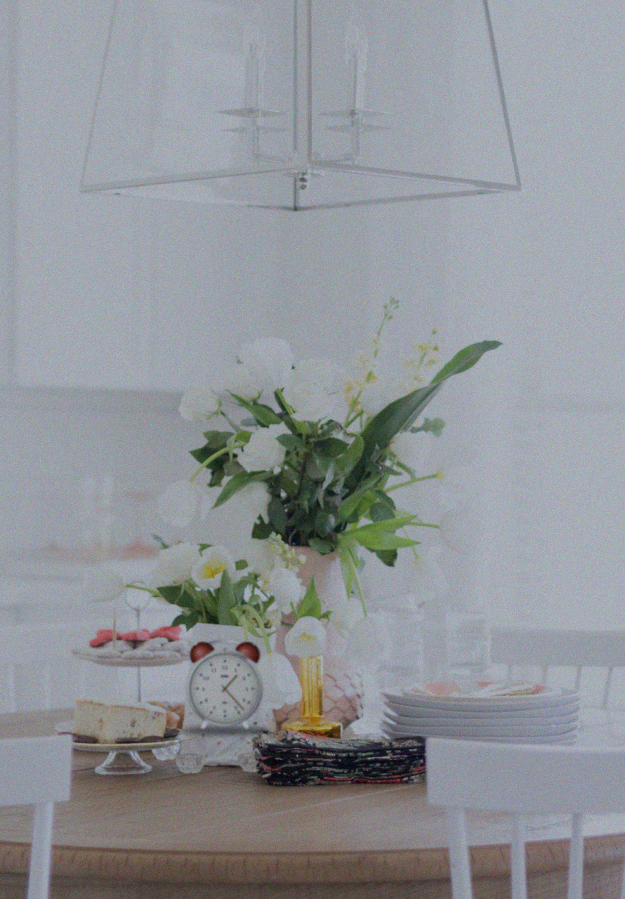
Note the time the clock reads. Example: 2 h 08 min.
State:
1 h 23 min
